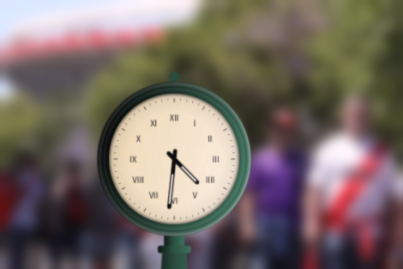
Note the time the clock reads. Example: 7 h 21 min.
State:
4 h 31 min
